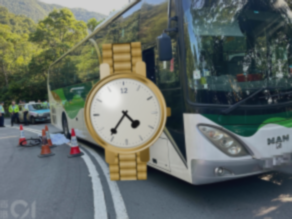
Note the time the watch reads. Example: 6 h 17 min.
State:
4 h 36 min
